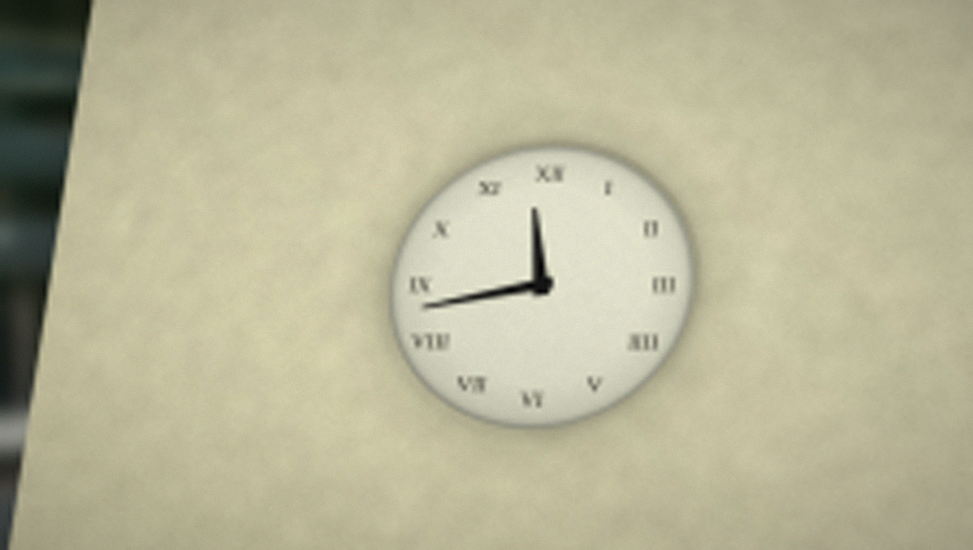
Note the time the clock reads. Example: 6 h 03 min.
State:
11 h 43 min
